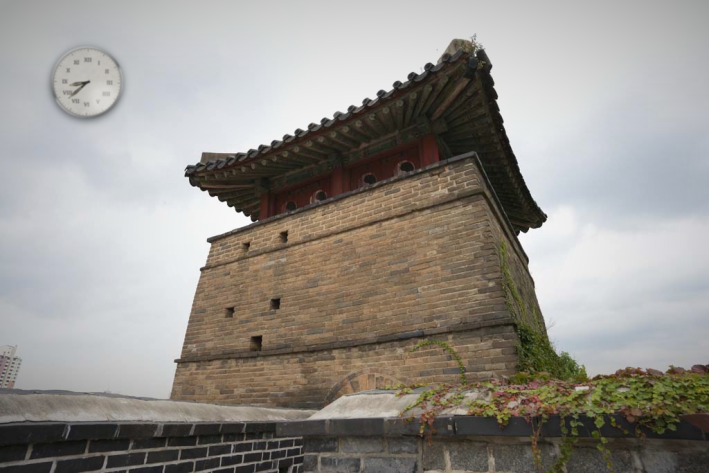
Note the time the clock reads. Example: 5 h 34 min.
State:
8 h 38 min
